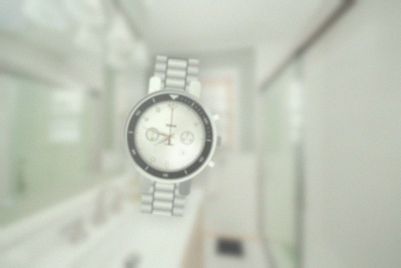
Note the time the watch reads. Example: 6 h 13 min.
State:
7 h 47 min
